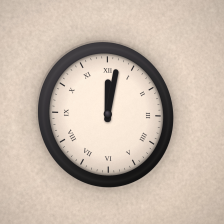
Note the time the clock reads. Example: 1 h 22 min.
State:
12 h 02 min
